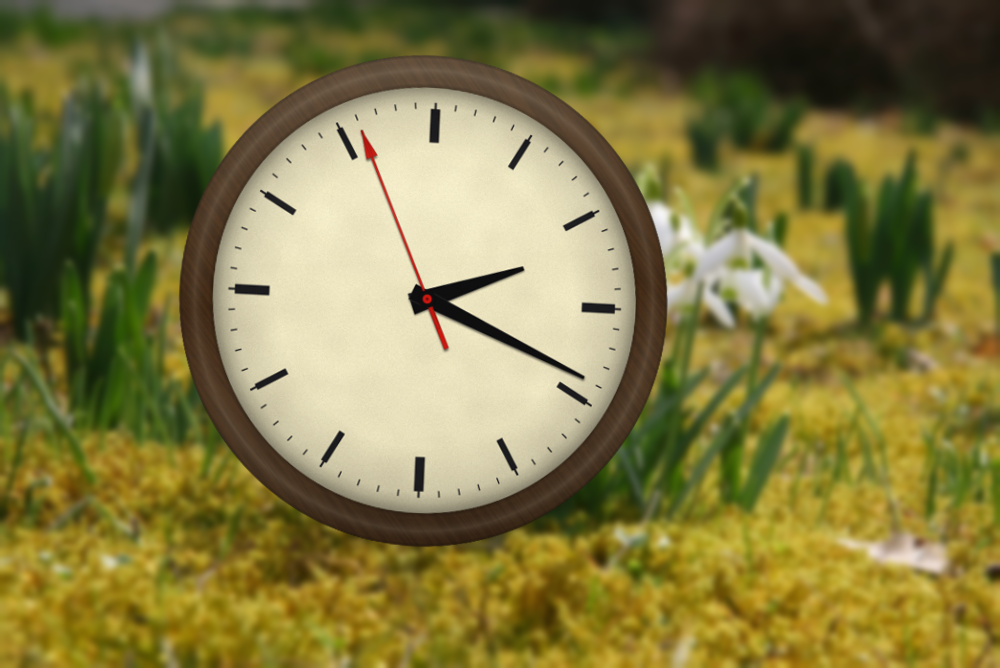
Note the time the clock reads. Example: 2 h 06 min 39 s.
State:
2 h 18 min 56 s
